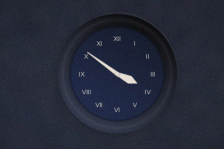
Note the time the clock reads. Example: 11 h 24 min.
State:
3 h 51 min
